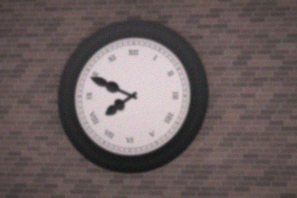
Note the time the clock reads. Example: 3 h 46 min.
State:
7 h 49 min
